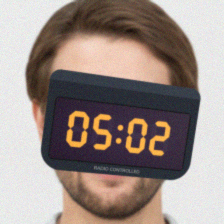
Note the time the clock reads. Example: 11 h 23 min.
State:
5 h 02 min
